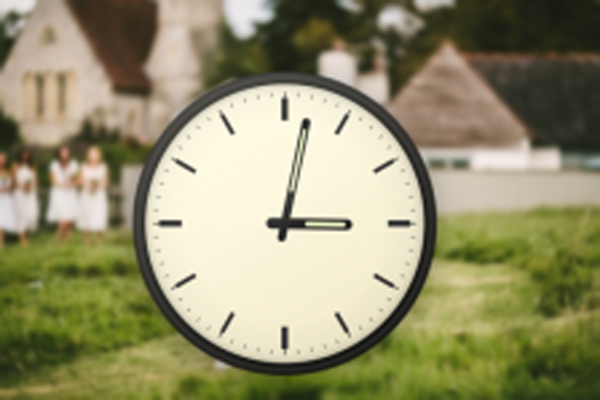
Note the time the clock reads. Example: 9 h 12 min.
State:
3 h 02 min
